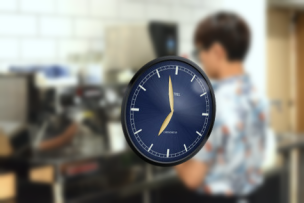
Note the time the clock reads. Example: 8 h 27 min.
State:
6 h 58 min
